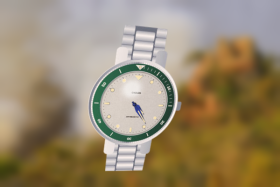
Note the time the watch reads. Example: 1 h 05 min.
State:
4 h 24 min
